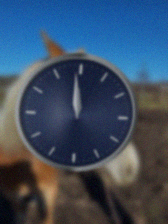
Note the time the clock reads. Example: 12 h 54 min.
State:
11 h 59 min
